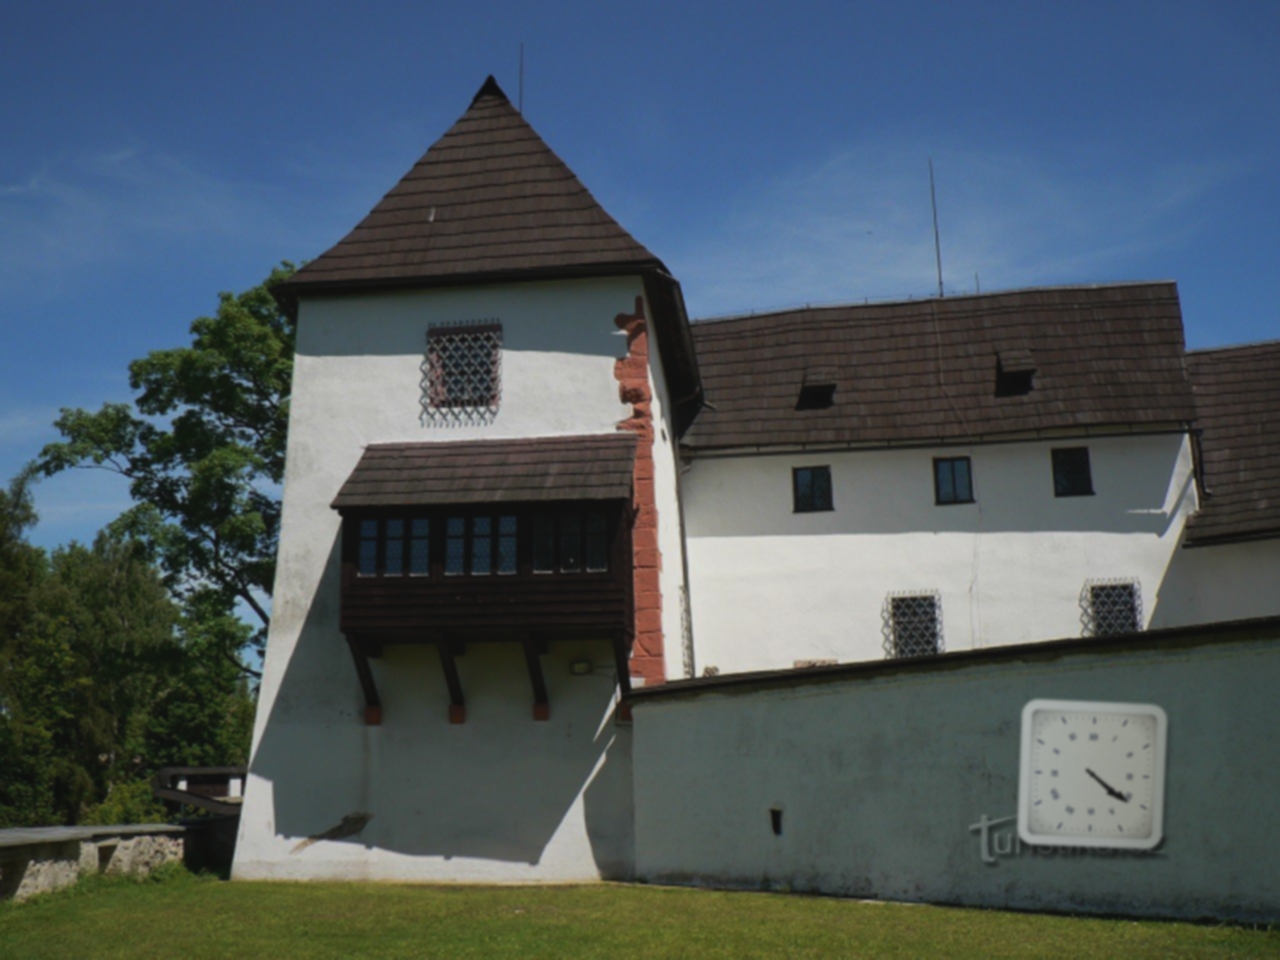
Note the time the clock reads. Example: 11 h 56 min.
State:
4 h 21 min
